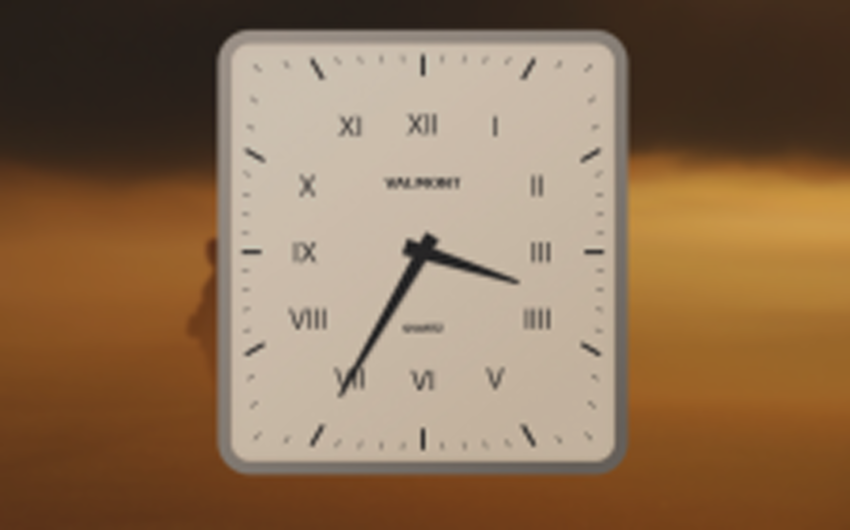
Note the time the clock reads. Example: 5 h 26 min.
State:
3 h 35 min
